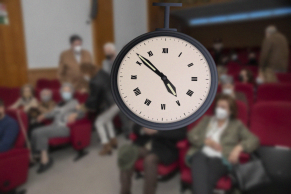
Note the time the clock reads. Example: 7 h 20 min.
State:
4 h 52 min
